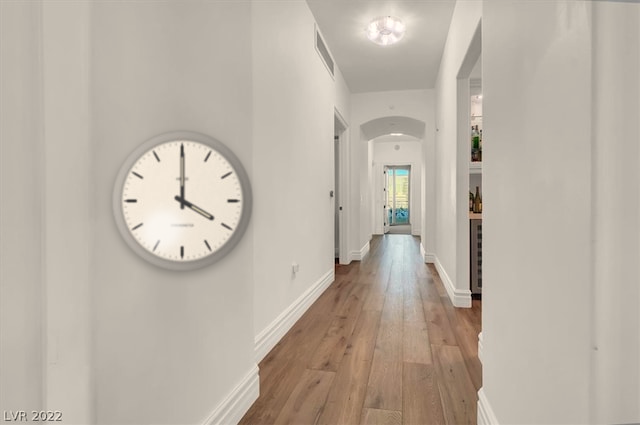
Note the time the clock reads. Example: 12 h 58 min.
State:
4 h 00 min
